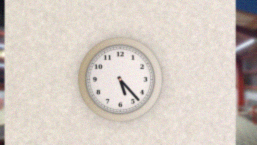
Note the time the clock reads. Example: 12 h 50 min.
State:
5 h 23 min
